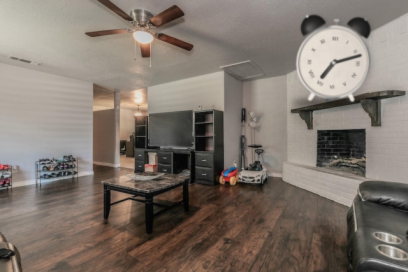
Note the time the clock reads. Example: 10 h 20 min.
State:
7 h 12 min
